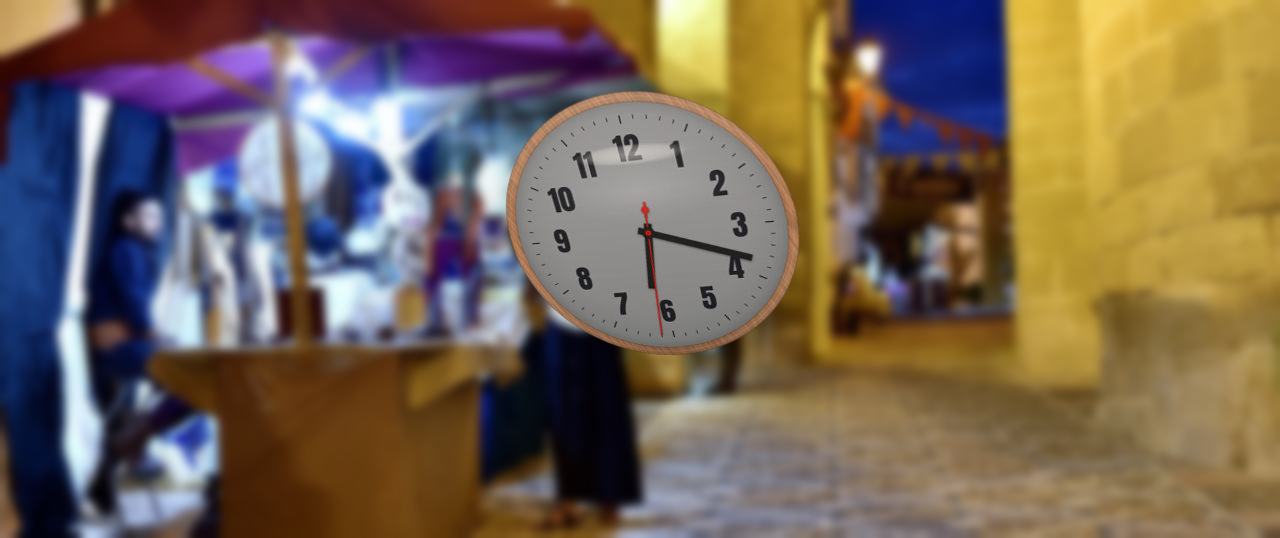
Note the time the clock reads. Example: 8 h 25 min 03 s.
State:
6 h 18 min 31 s
